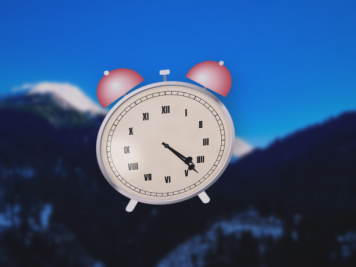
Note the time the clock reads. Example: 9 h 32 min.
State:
4 h 23 min
